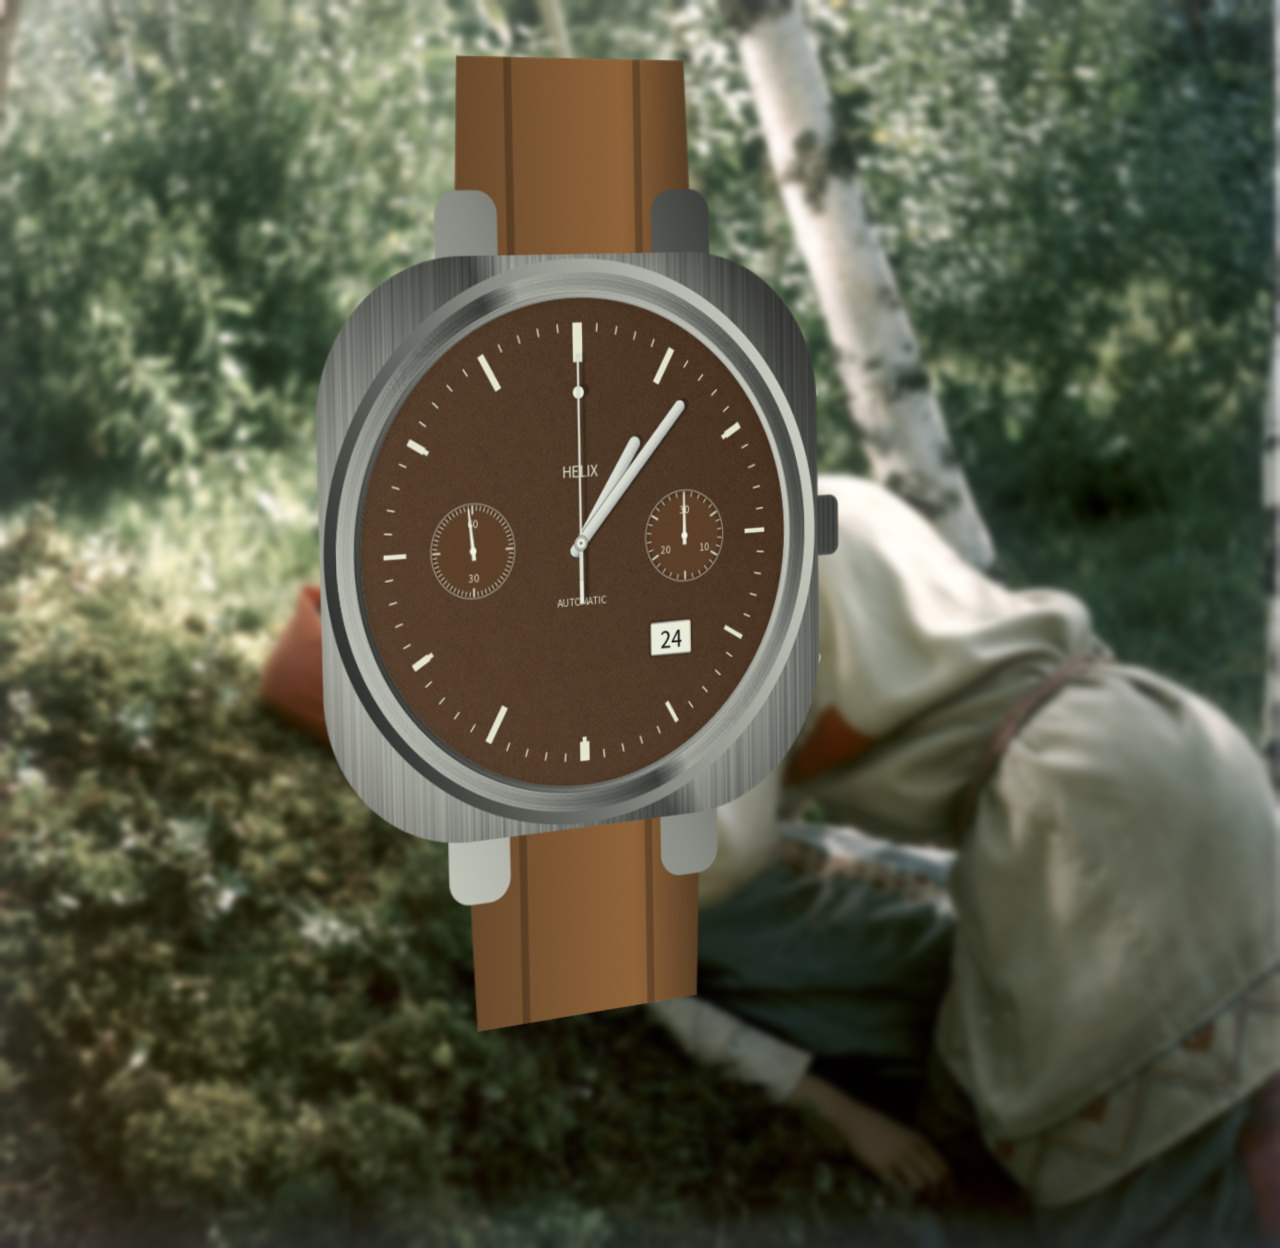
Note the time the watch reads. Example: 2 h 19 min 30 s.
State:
1 h 06 min 59 s
